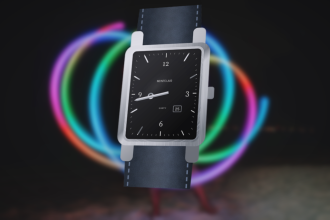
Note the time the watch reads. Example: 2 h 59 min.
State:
8 h 43 min
